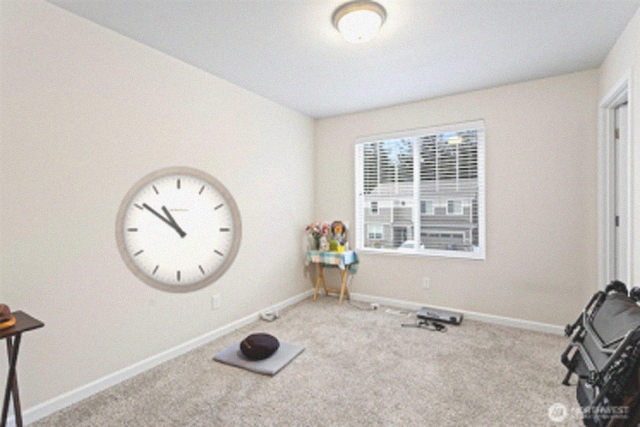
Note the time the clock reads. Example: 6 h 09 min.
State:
10 h 51 min
